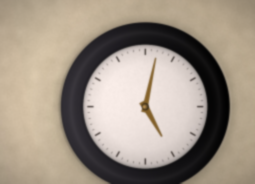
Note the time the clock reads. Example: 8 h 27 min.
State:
5 h 02 min
